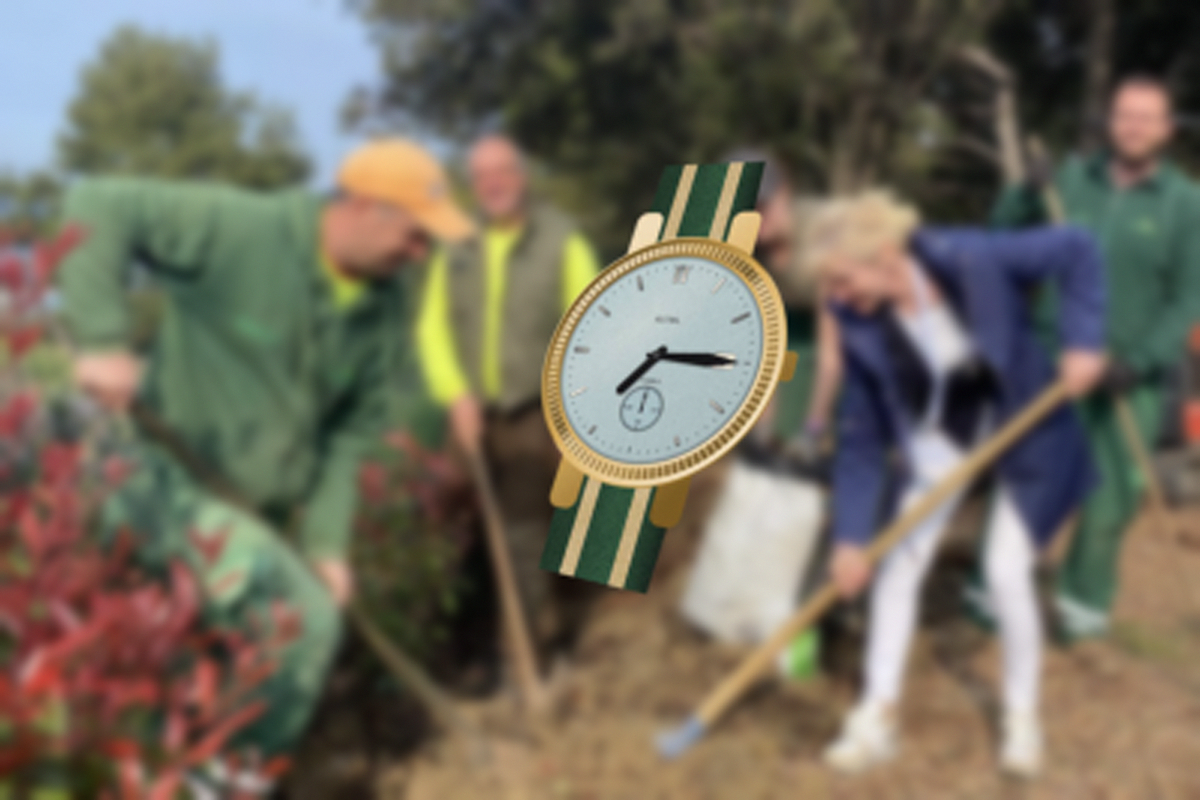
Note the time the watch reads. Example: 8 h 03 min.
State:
7 h 15 min
